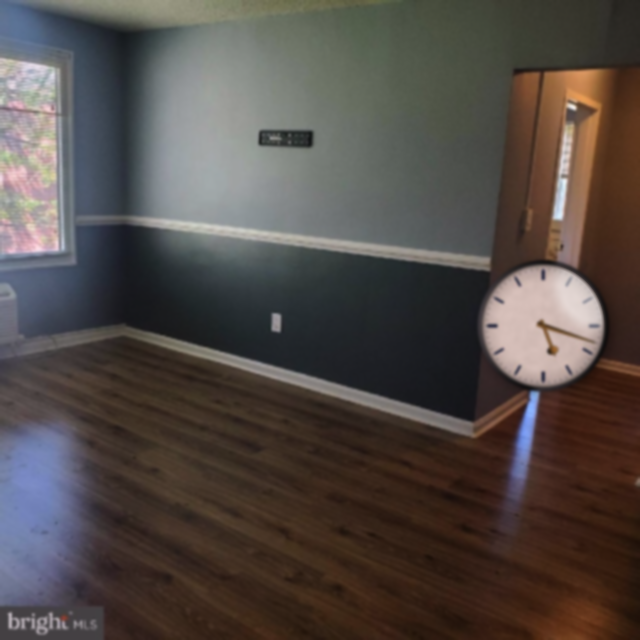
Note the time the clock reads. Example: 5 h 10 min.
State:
5 h 18 min
